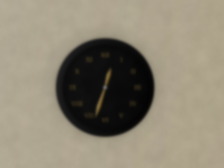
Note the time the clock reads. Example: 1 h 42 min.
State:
12 h 33 min
